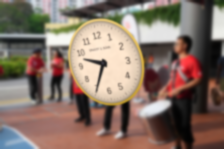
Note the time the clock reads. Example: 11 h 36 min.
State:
9 h 35 min
